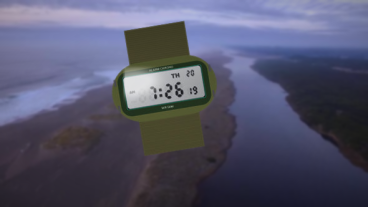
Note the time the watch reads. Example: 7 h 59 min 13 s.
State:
7 h 26 min 19 s
